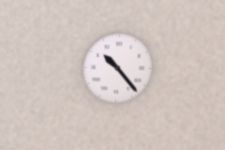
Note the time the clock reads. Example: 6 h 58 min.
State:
10 h 23 min
